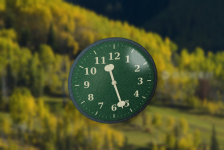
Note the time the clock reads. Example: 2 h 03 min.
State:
11 h 27 min
